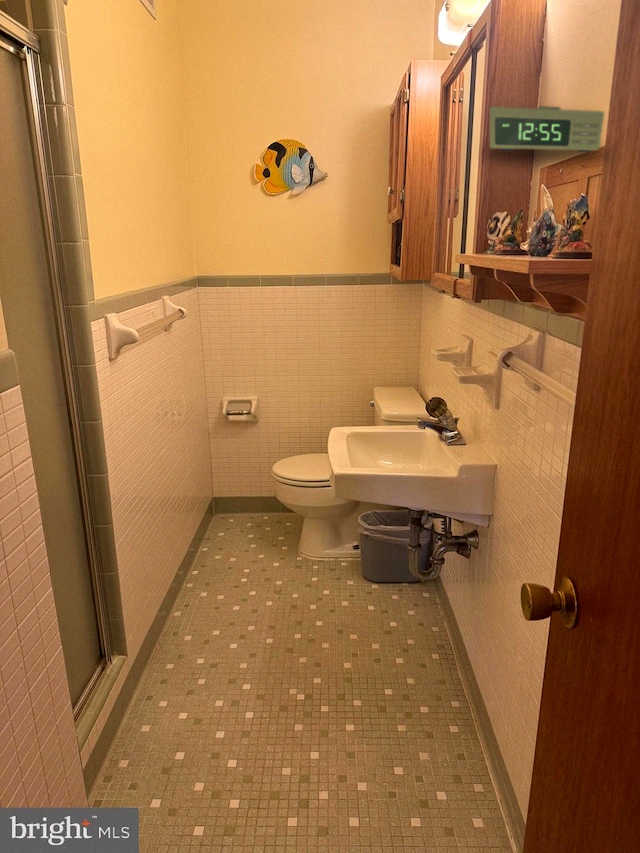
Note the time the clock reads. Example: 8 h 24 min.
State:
12 h 55 min
